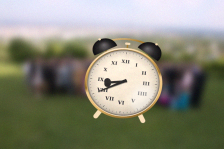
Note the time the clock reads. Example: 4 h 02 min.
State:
8 h 40 min
